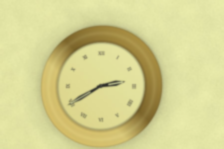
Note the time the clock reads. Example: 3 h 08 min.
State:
2 h 40 min
